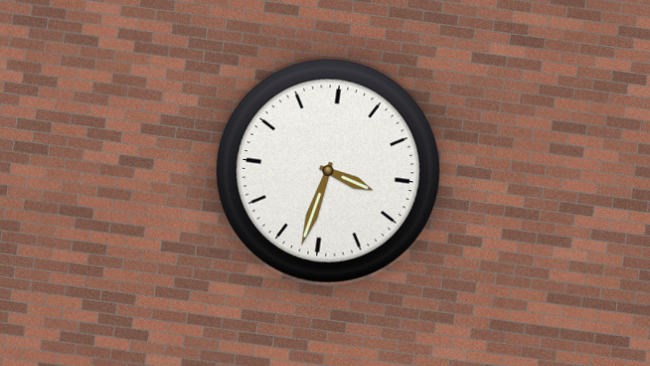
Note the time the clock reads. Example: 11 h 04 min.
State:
3 h 32 min
